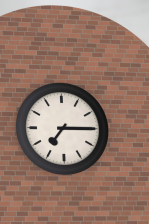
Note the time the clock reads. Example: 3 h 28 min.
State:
7 h 15 min
